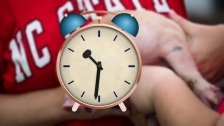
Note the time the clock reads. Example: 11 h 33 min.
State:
10 h 31 min
